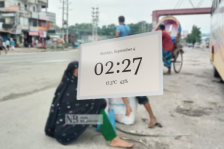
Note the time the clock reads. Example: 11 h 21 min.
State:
2 h 27 min
